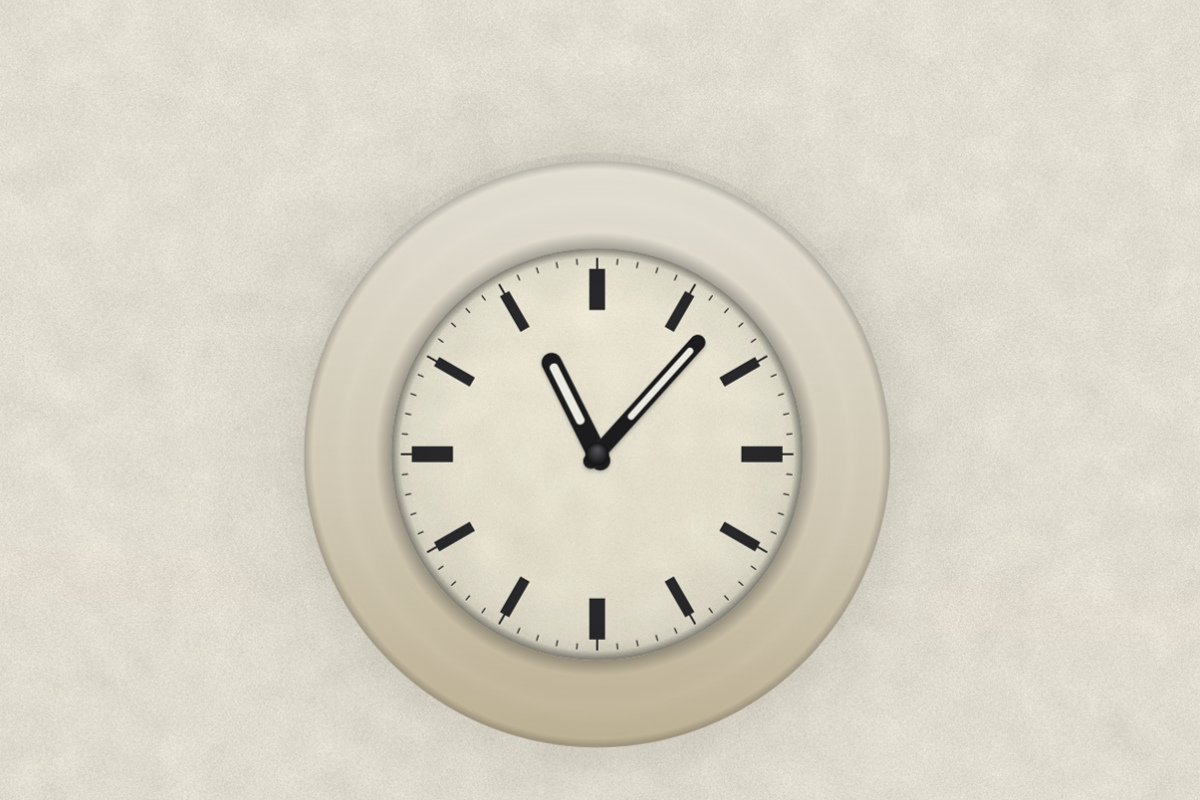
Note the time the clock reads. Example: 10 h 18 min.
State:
11 h 07 min
